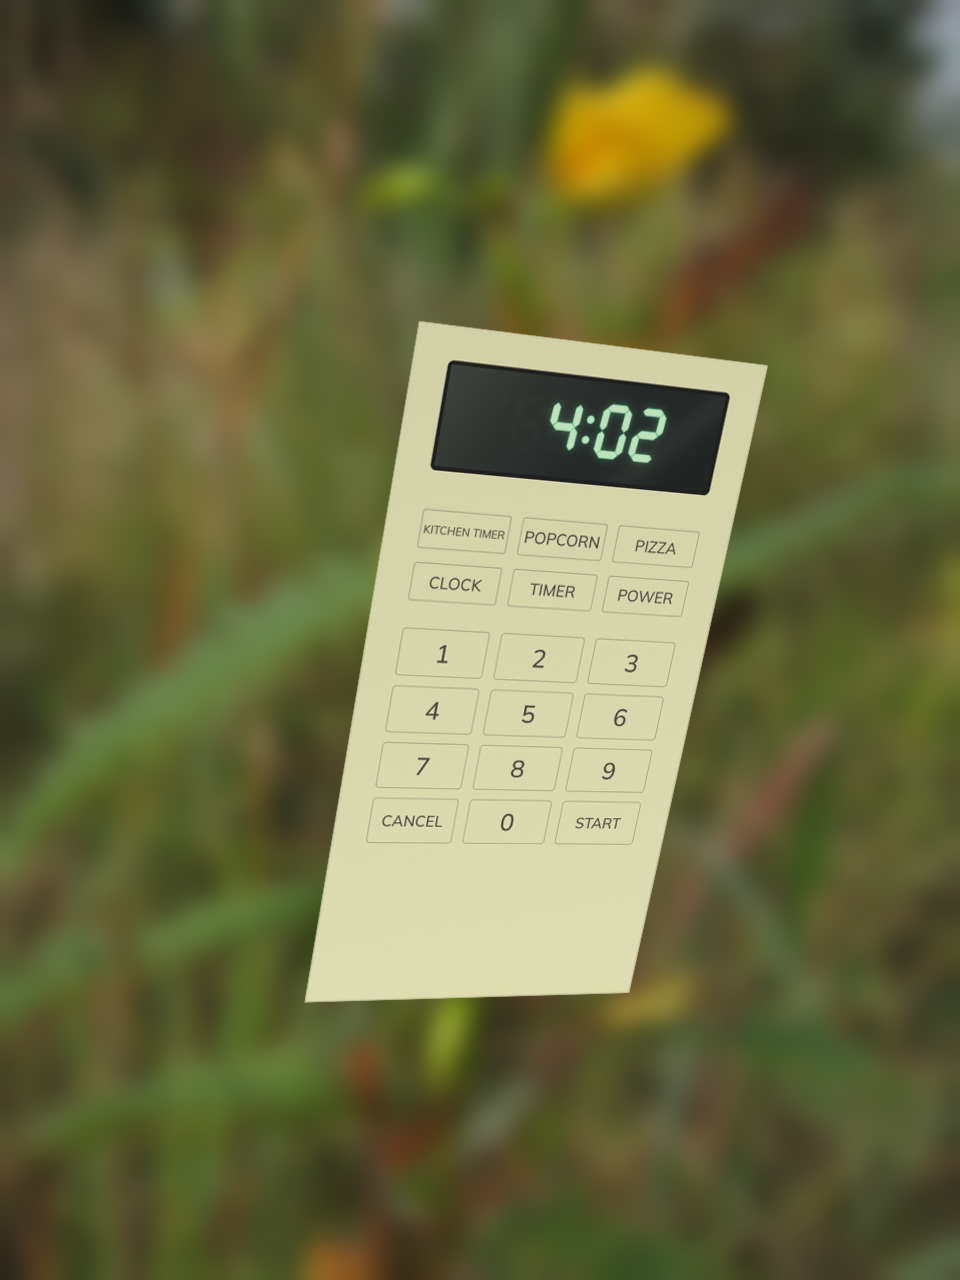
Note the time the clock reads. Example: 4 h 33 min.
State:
4 h 02 min
